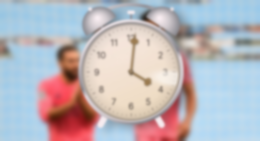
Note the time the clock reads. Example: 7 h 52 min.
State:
4 h 01 min
